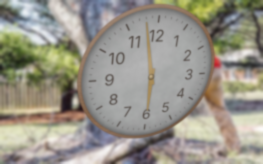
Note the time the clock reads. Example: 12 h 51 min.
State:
5 h 58 min
